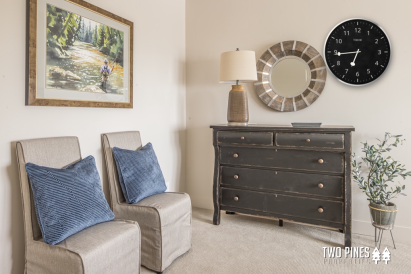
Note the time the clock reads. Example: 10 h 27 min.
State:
6 h 44 min
